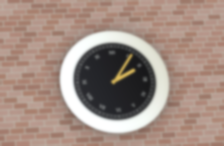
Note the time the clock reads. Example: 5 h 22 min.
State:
2 h 06 min
